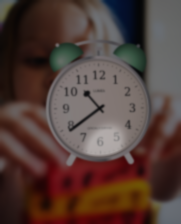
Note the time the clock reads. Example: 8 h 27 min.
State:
10 h 39 min
